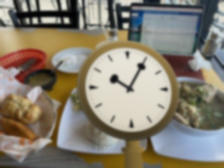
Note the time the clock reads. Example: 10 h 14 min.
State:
10 h 05 min
